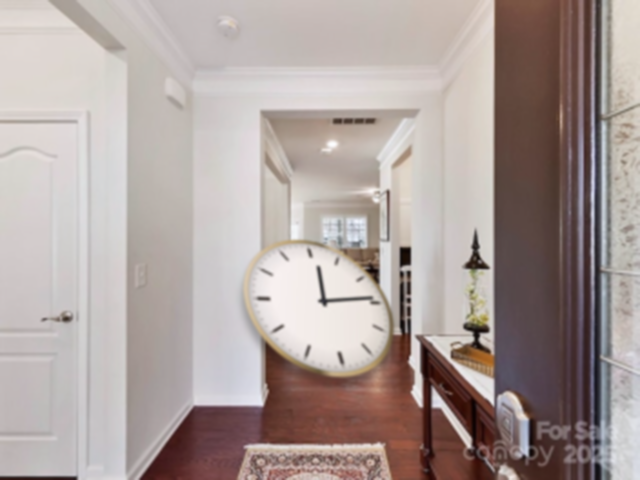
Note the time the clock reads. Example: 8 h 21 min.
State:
12 h 14 min
